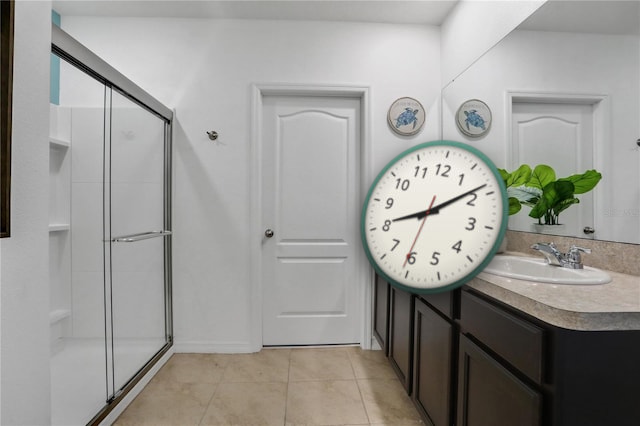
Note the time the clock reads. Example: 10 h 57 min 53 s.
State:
8 h 08 min 31 s
